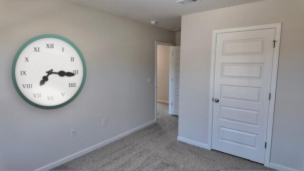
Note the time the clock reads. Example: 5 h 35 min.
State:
7 h 16 min
